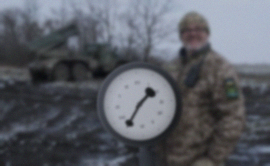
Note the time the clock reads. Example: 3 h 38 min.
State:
1 h 36 min
